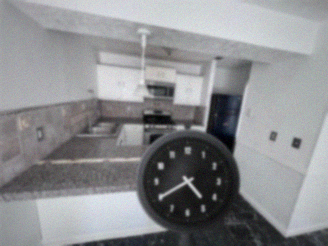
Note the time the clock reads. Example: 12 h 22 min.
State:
4 h 40 min
